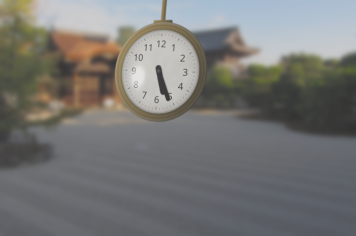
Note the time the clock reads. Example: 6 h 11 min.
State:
5 h 26 min
